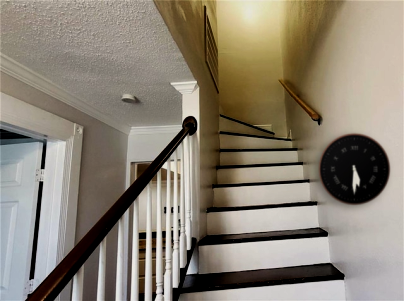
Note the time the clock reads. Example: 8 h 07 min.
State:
5 h 30 min
